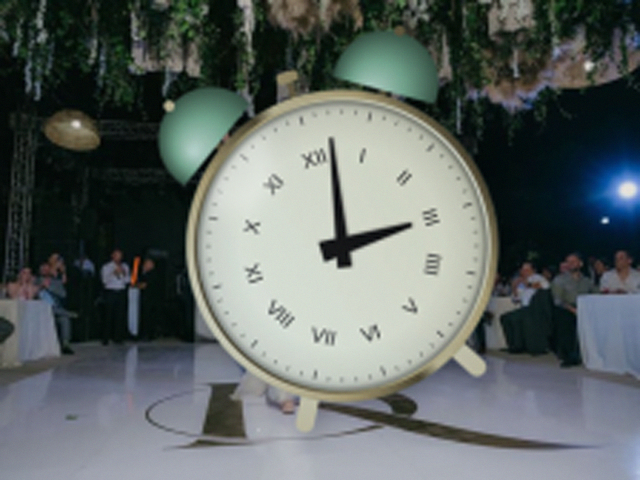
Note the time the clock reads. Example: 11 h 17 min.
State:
3 h 02 min
